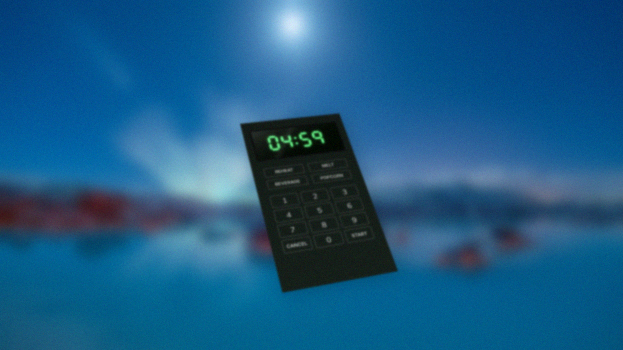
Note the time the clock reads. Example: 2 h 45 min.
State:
4 h 59 min
